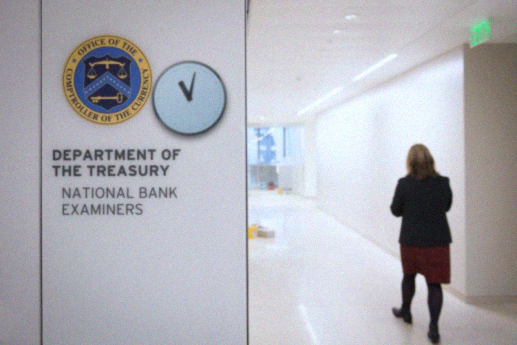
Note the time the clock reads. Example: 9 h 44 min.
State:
11 h 02 min
